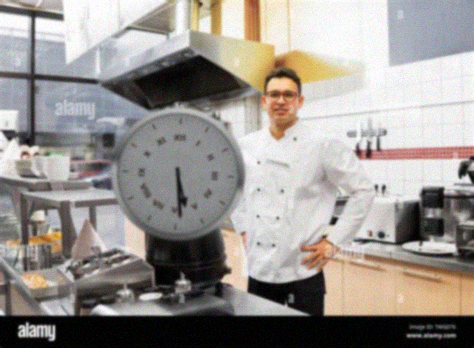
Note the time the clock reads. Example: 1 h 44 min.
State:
5 h 29 min
